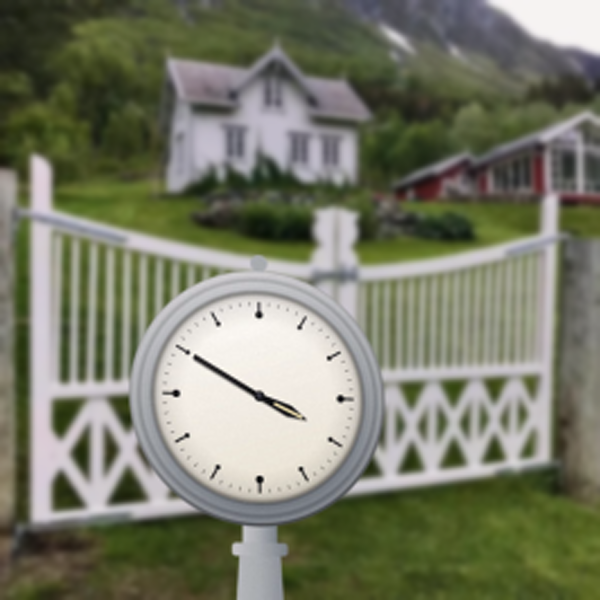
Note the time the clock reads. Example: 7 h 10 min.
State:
3 h 50 min
